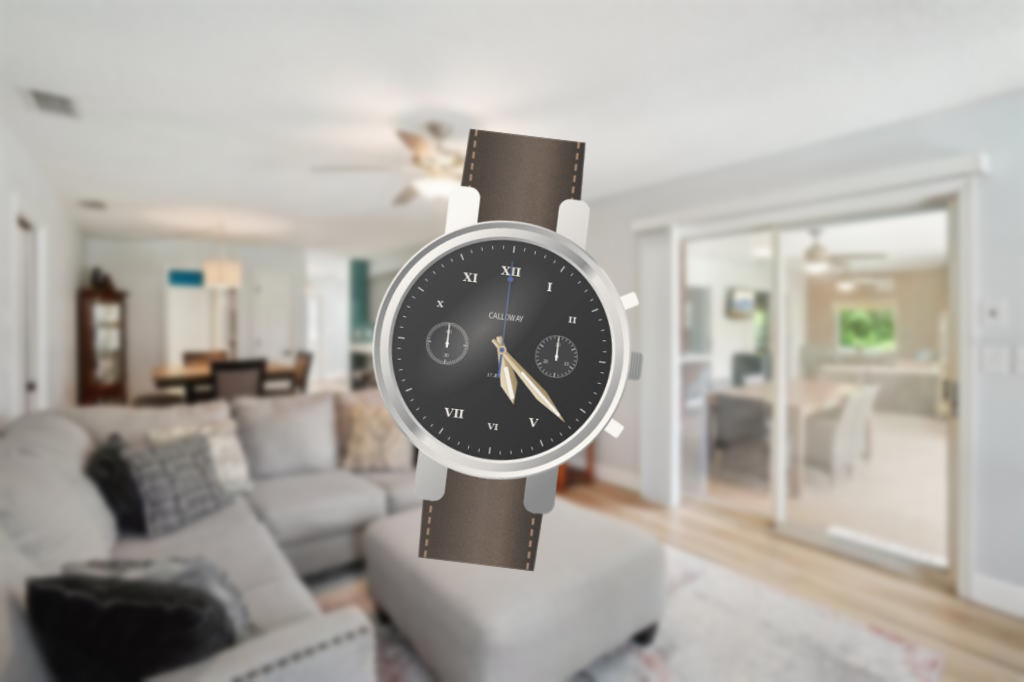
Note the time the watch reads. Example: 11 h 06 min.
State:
5 h 22 min
